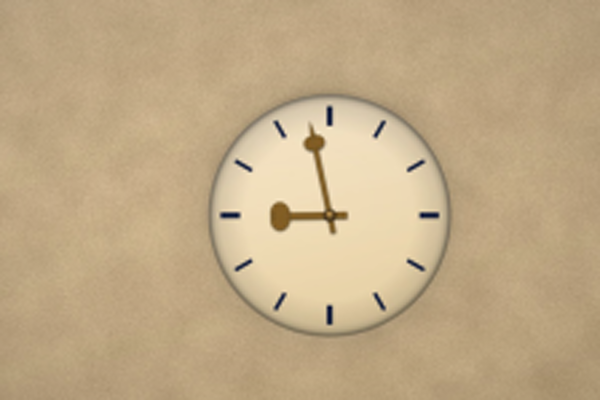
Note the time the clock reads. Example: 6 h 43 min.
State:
8 h 58 min
